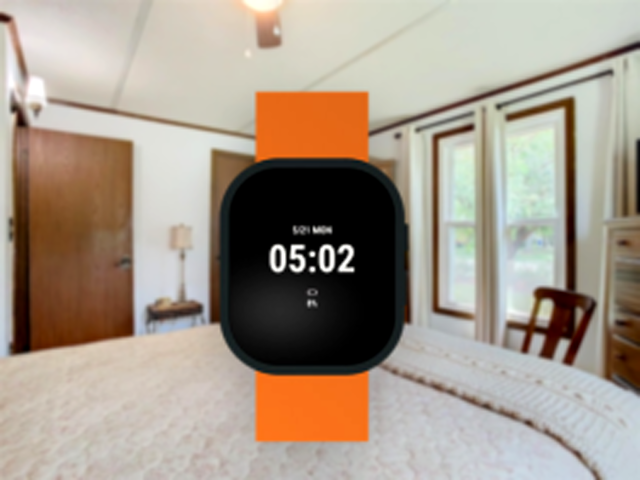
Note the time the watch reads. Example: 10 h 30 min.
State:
5 h 02 min
